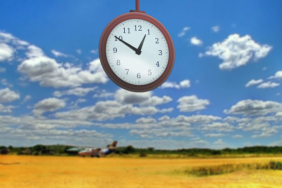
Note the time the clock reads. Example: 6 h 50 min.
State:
12 h 50 min
